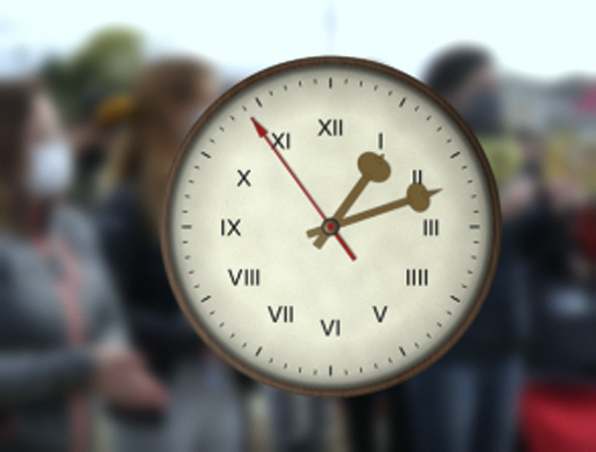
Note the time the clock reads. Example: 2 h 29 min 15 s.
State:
1 h 11 min 54 s
